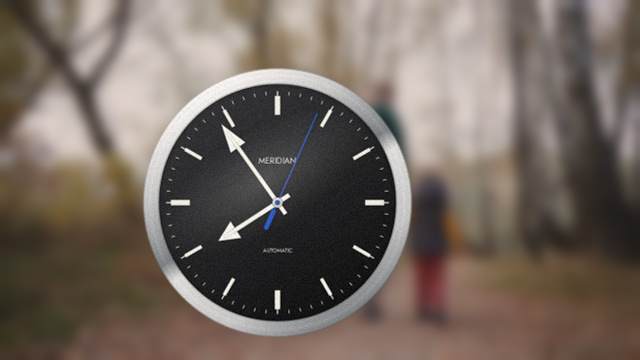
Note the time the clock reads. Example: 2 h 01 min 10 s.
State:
7 h 54 min 04 s
